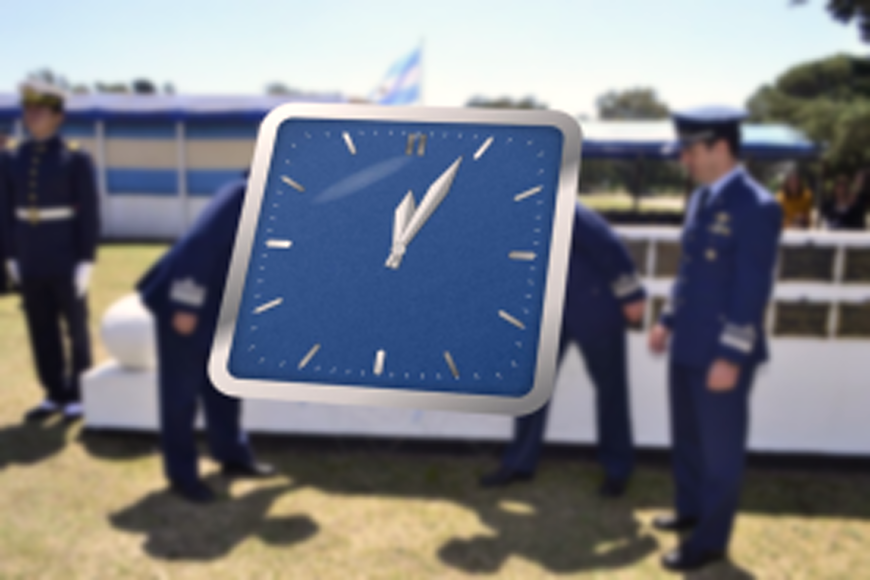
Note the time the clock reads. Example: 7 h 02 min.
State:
12 h 04 min
